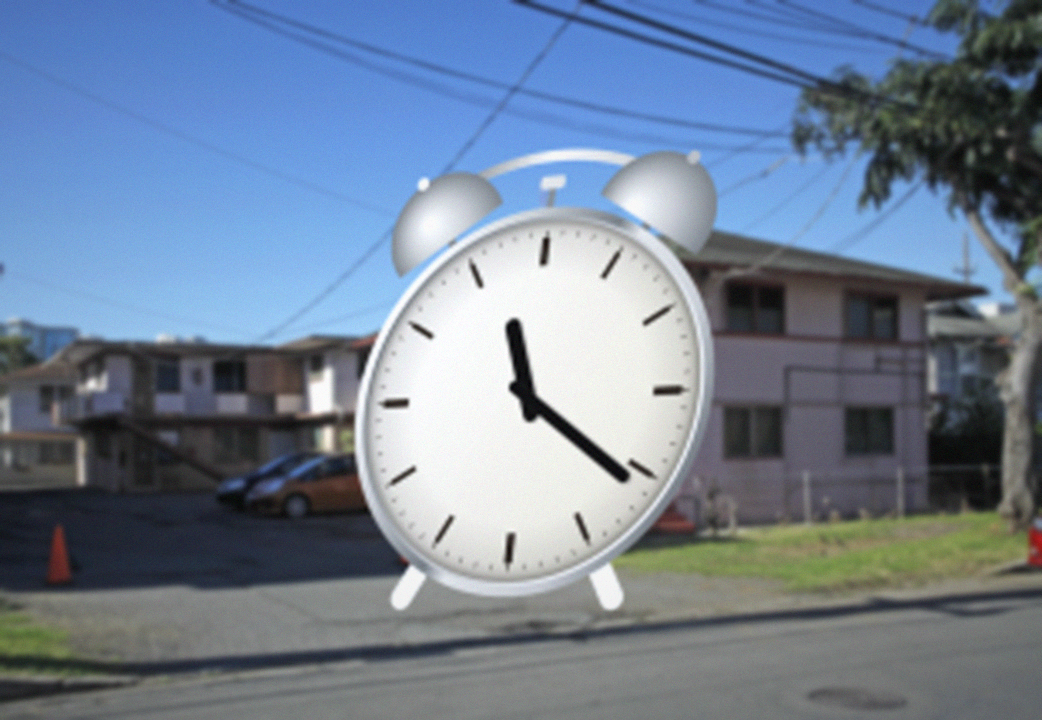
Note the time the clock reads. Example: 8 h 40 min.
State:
11 h 21 min
